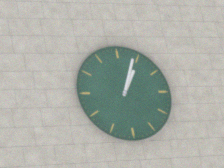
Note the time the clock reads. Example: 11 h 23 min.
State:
1 h 04 min
